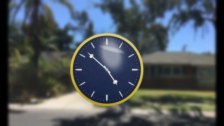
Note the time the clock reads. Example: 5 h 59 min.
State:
4 h 52 min
